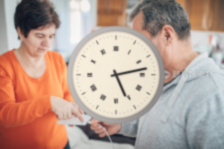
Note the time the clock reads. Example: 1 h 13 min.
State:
5 h 13 min
